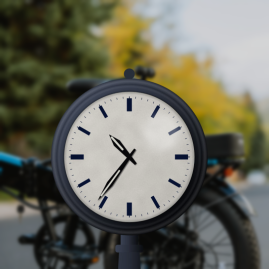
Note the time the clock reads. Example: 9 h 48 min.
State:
10 h 36 min
